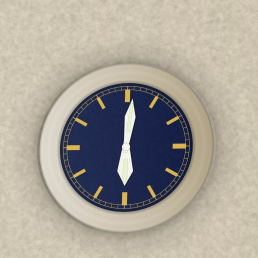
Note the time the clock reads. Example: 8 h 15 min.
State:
6 h 01 min
